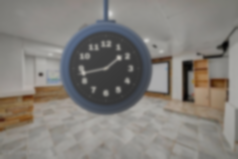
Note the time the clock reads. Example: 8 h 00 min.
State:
1 h 43 min
